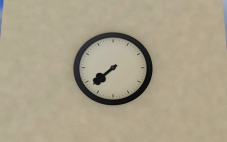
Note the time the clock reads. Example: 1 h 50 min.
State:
7 h 38 min
